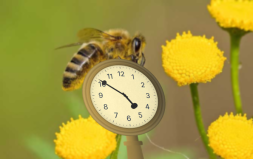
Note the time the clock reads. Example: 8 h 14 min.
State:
4 h 51 min
